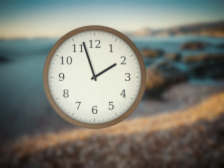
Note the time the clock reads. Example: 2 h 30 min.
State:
1 h 57 min
